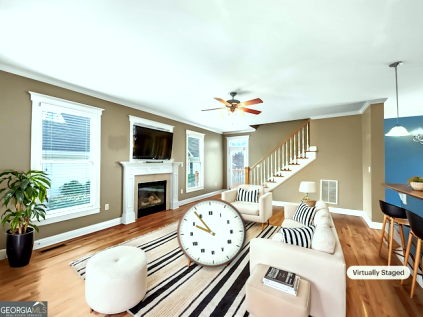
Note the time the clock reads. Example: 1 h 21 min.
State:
9 h 54 min
